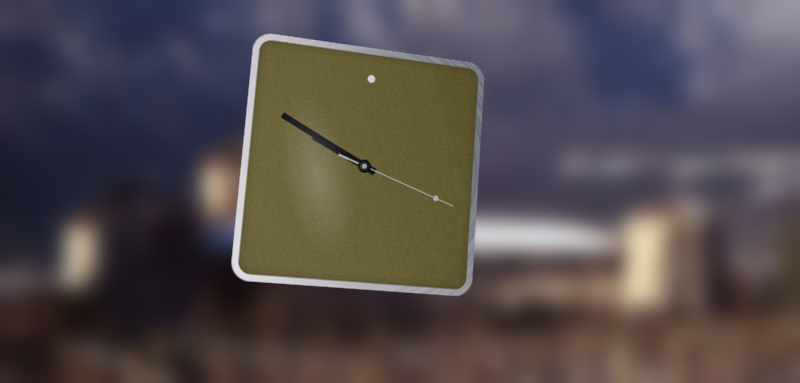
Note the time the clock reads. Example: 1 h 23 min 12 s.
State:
9 h 49 min 18 s
